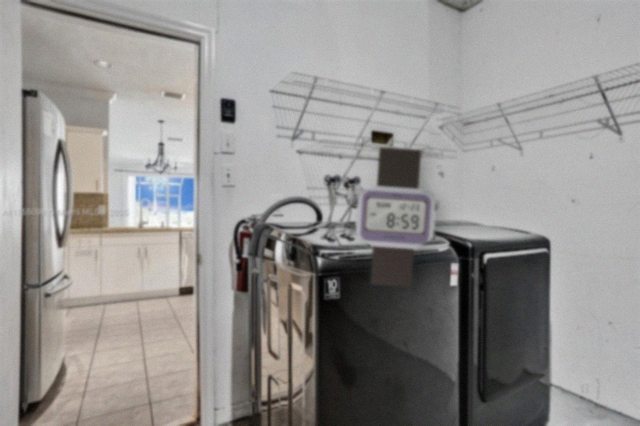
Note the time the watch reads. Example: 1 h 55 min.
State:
8 h 59 min
